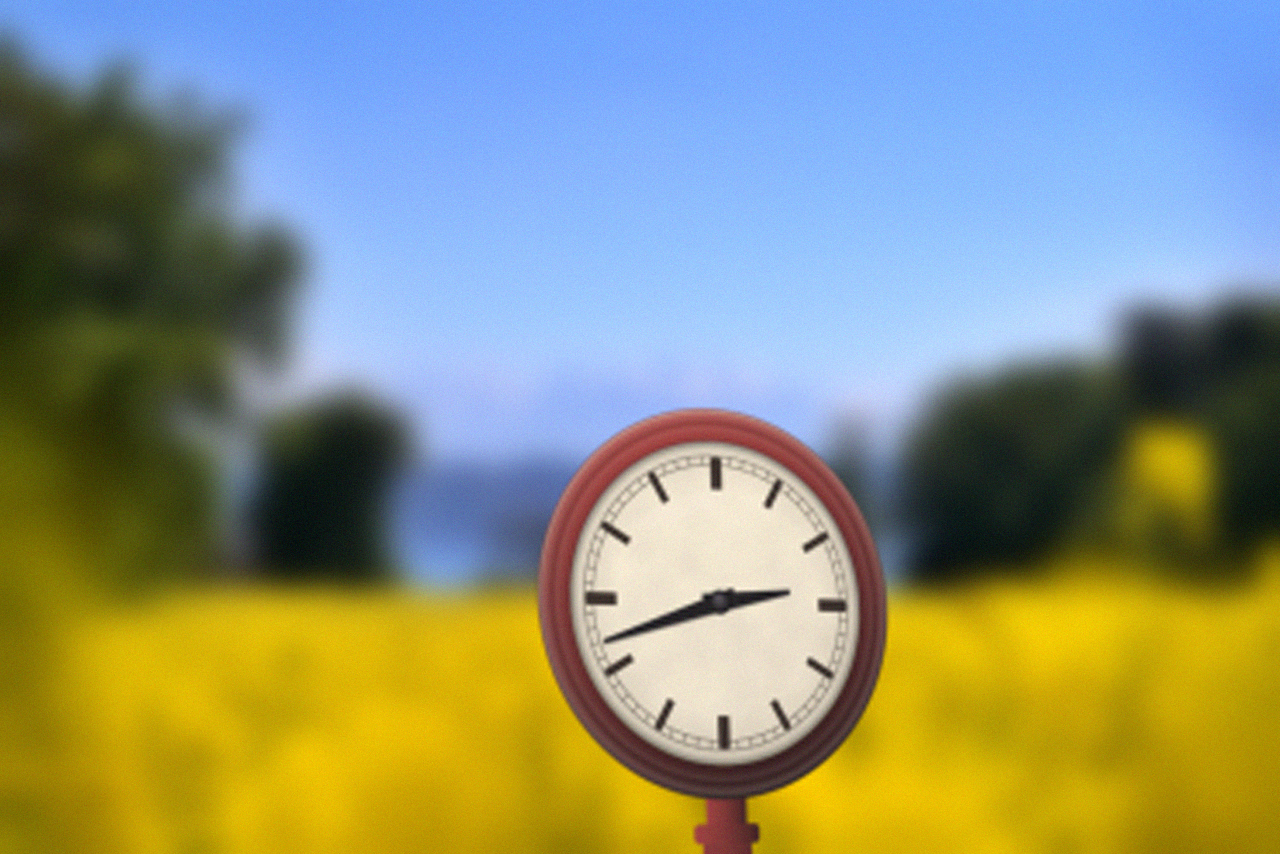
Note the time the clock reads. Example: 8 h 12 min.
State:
2 h 42 min
